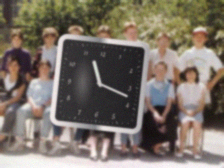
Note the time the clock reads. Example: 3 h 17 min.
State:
11 h 18 min
